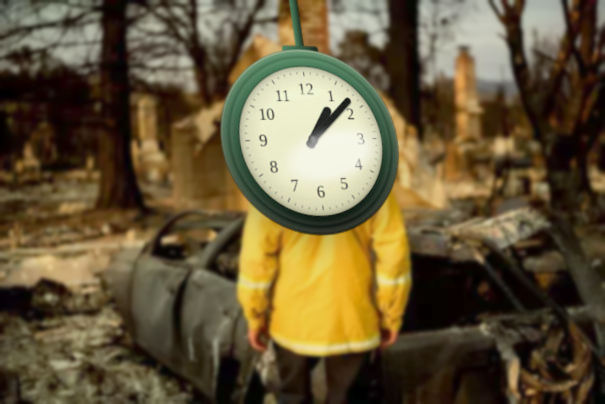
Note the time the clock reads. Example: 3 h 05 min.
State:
1 h 08 min
